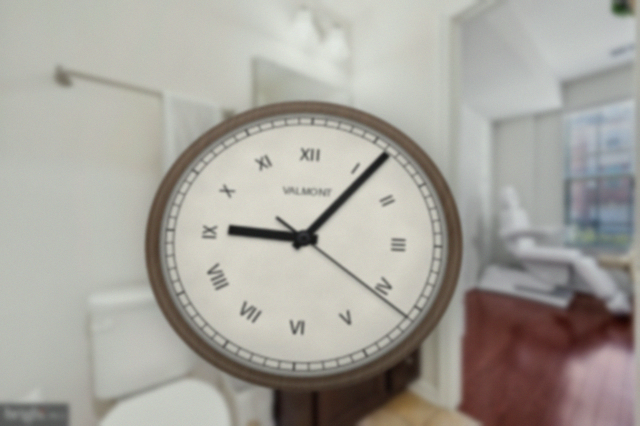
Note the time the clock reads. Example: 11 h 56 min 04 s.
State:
9 h 06 min 21 s
